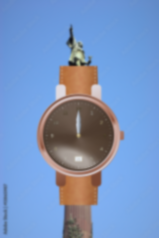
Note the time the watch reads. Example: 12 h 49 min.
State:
12 h 00 min
